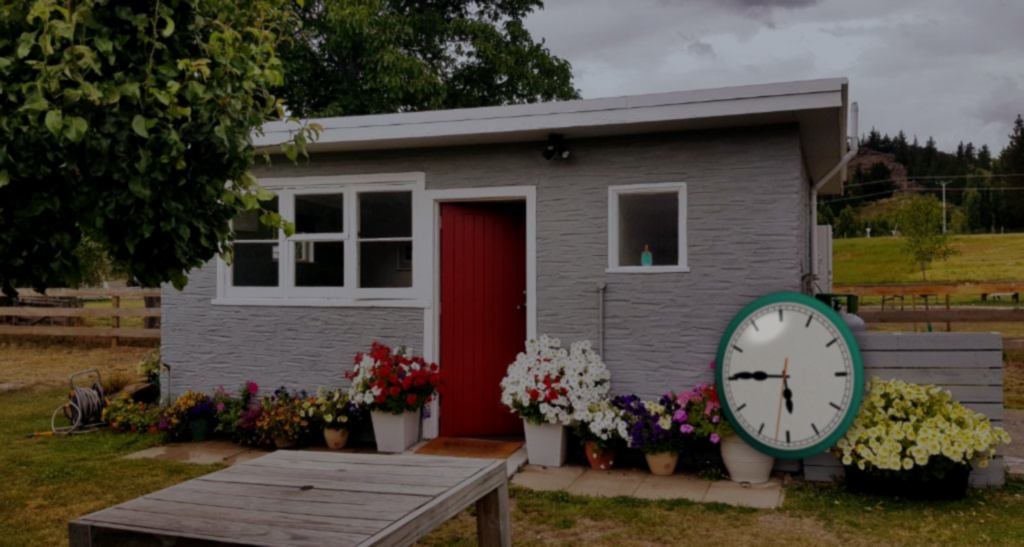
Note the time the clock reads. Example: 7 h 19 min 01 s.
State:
5 h 45 min 32 s
